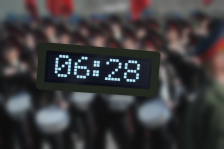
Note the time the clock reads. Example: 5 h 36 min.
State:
6 h 28 min
